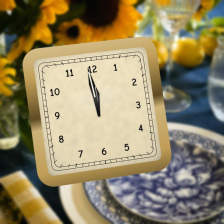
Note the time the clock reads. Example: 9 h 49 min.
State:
11 h 59 min
